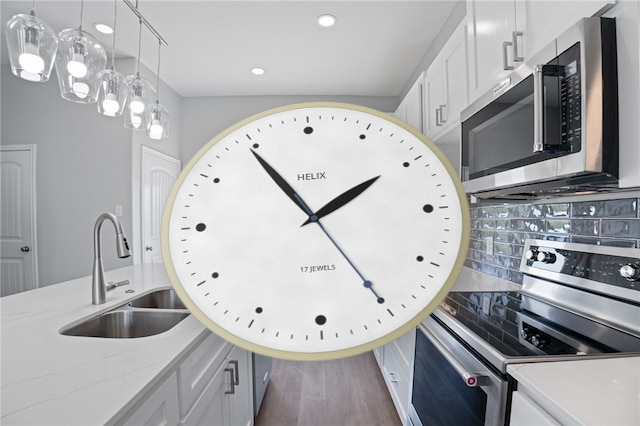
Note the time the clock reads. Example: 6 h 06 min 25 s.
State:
1 h 54 min 25 s
